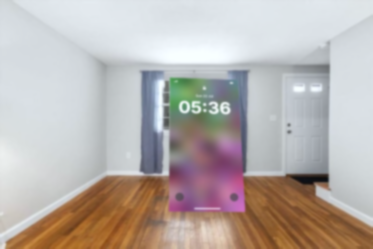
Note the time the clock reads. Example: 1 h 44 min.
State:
5 h 36 min
